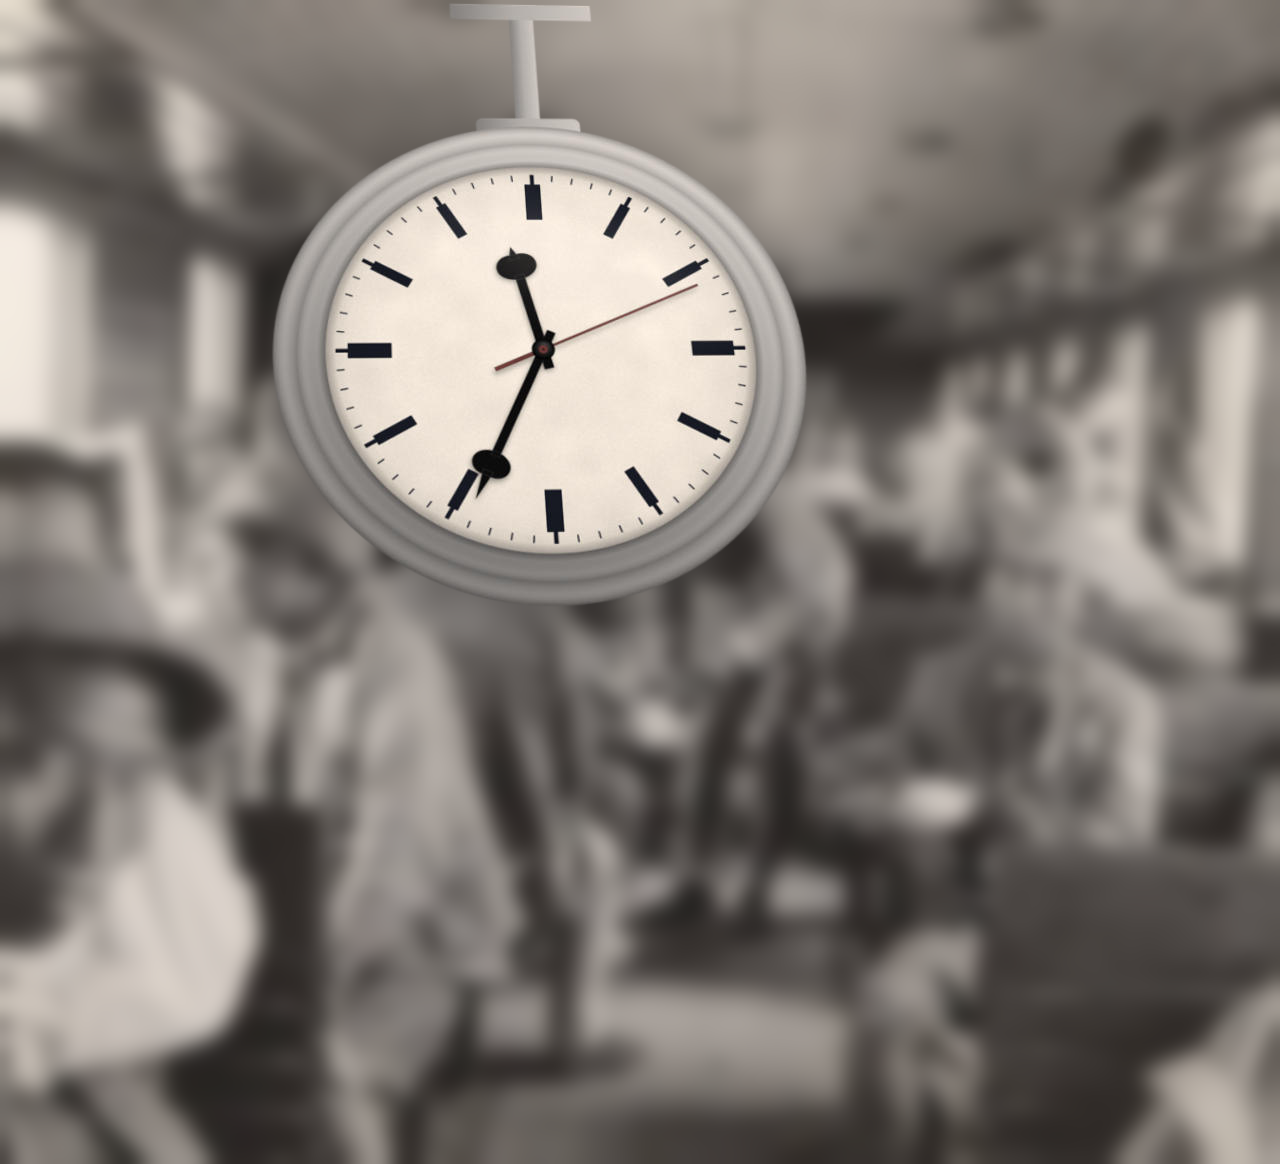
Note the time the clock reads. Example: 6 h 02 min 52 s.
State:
11 h 34 min 11 s
